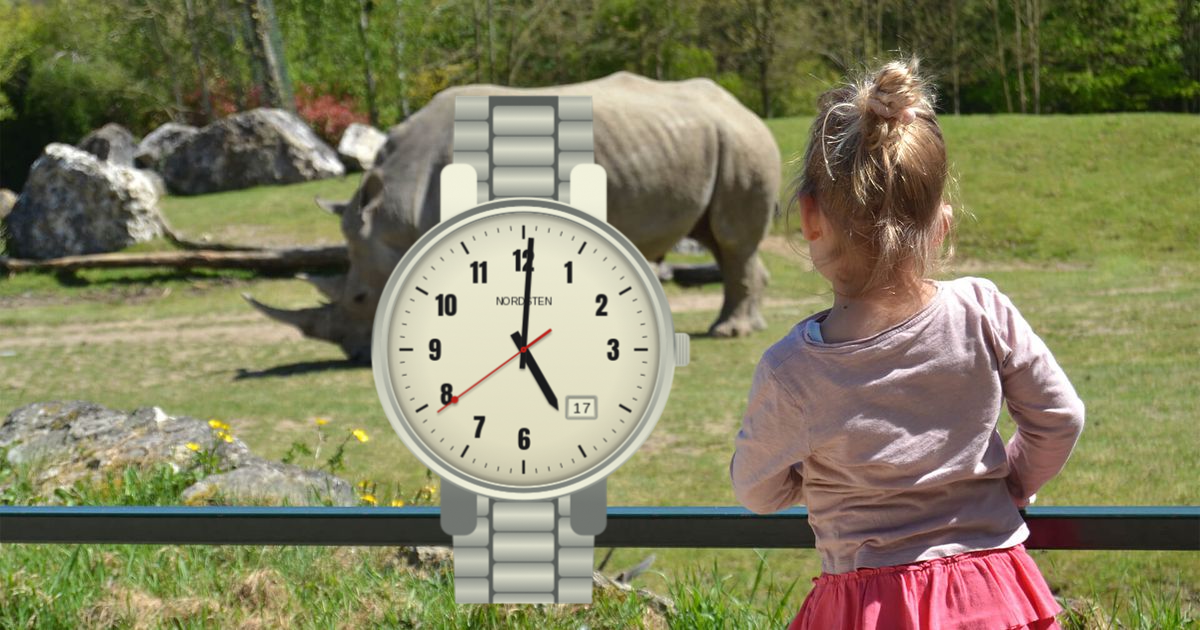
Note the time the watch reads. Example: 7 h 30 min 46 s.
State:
5 h 00 min 39 s
